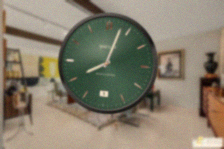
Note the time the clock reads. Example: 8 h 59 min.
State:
8 h 03 min
